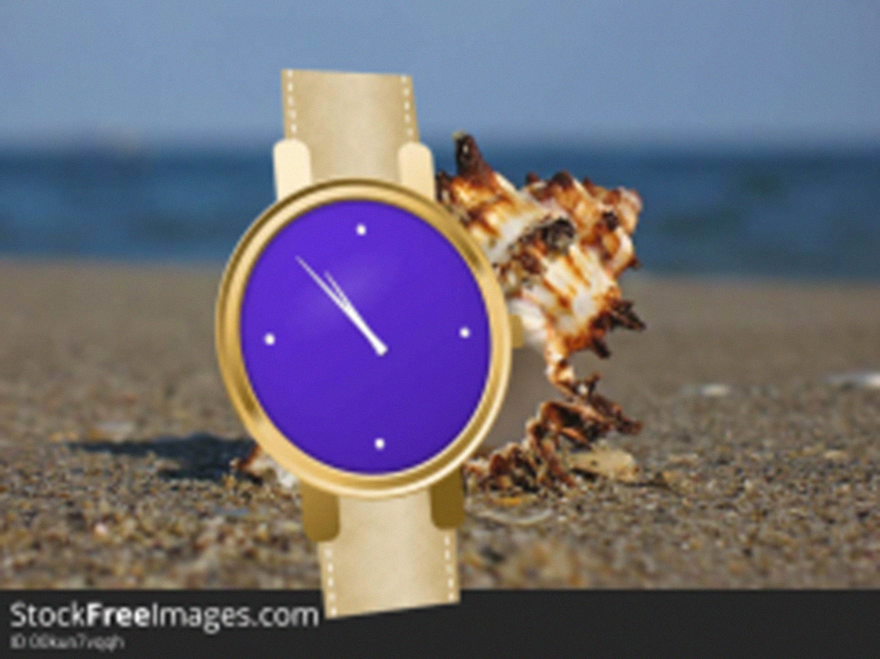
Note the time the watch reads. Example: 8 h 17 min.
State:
10 h 53 min
